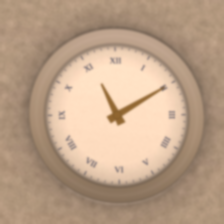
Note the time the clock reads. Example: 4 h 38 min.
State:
11 h 10 min
